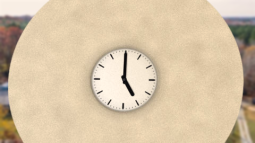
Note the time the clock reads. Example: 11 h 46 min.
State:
5 h 00 min
